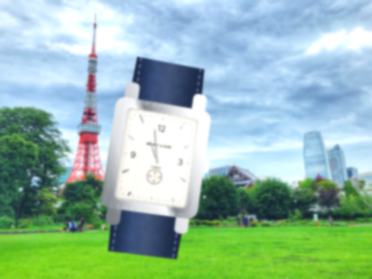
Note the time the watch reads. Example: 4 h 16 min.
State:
10 h 58 min
